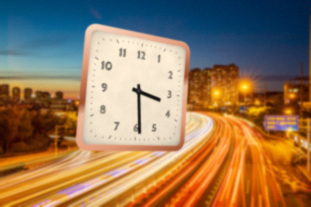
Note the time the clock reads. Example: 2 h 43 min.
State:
3 h 29 min
